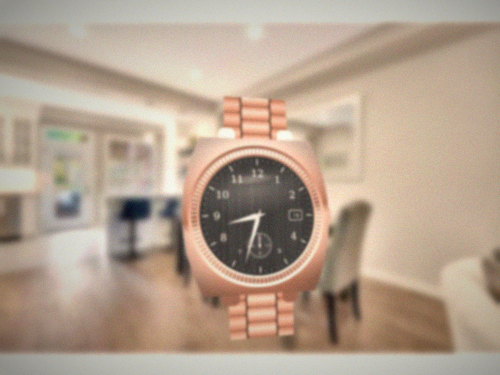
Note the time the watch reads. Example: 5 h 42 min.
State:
8 h 33 min
